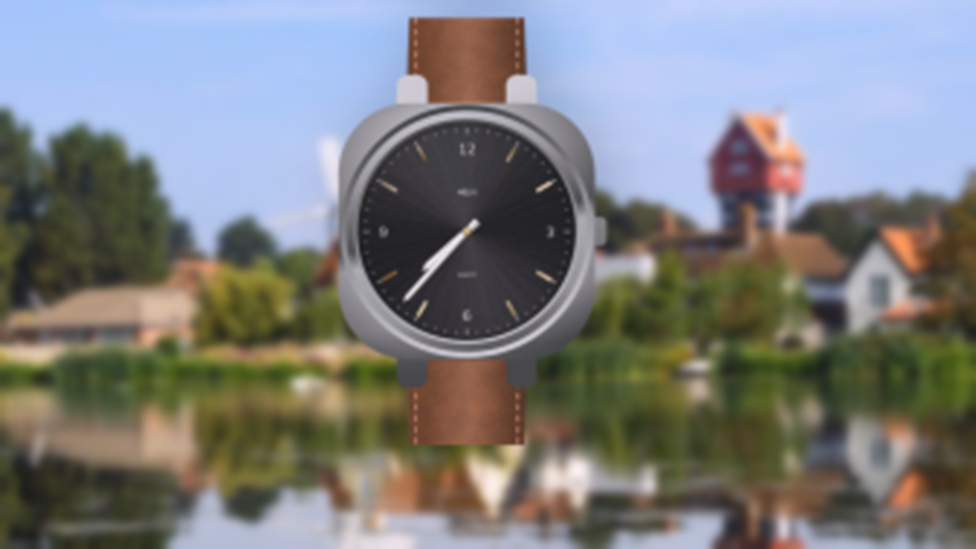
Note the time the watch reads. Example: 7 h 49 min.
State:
7 h 37 min
